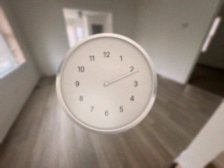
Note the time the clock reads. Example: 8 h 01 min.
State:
2 h 11 min
